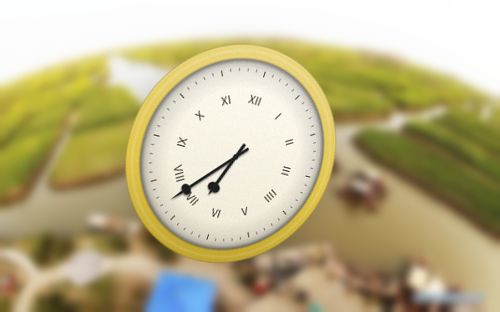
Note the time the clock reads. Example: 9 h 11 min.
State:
6 h 37 min
